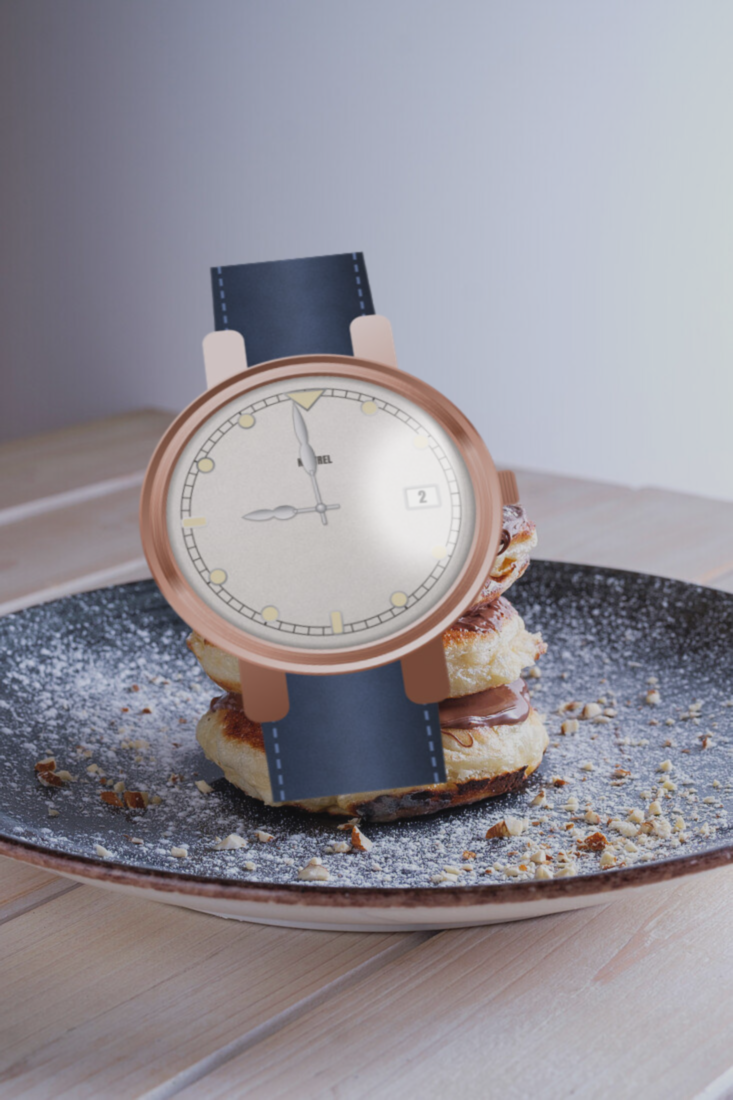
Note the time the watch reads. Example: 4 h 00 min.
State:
8 h 59 min
